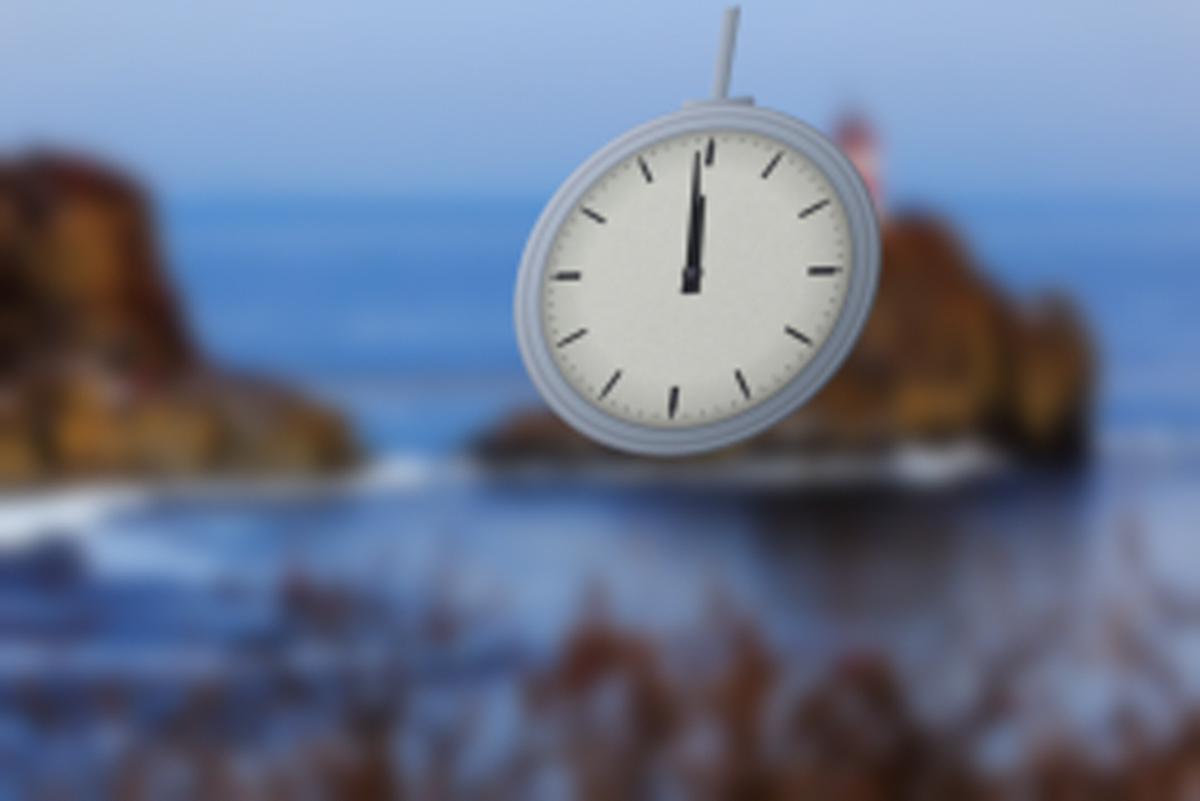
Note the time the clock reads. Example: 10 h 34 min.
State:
11 h 59 min
